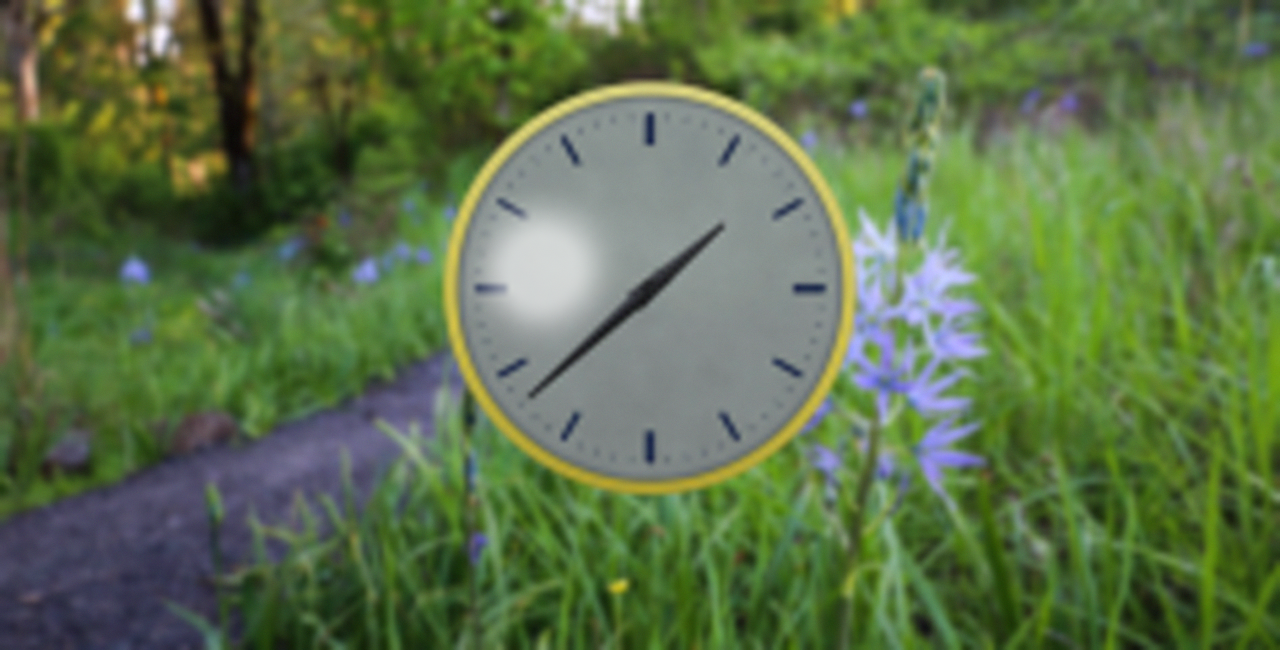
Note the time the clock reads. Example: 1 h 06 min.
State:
1 h 38 min
